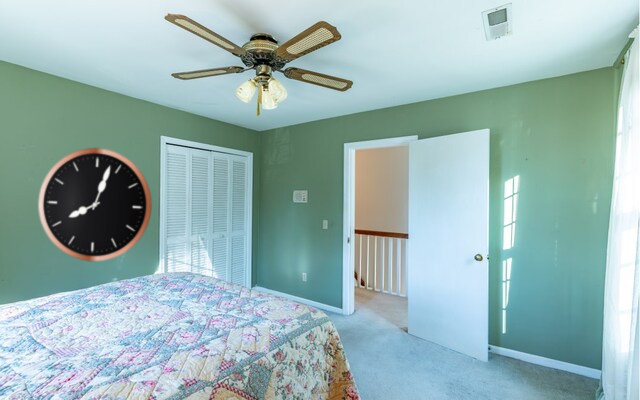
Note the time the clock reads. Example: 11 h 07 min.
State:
8 h 03 min
